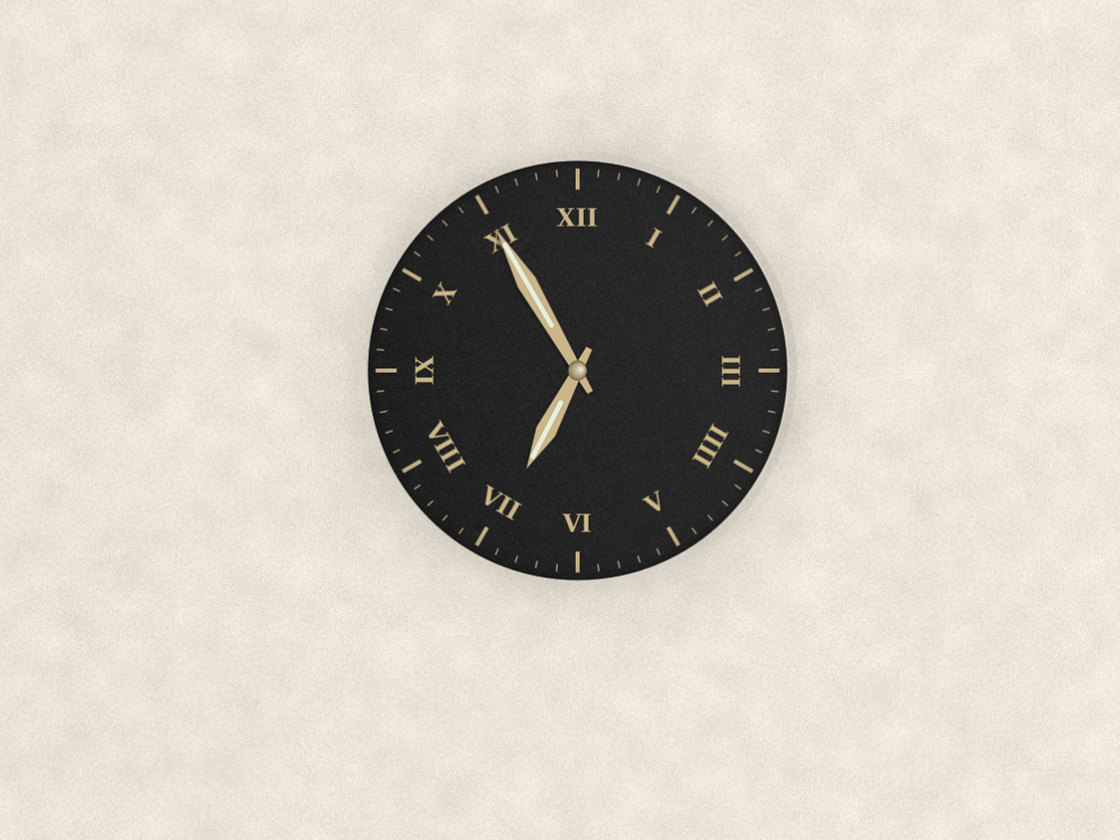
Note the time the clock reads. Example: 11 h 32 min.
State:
6 h 55 min
